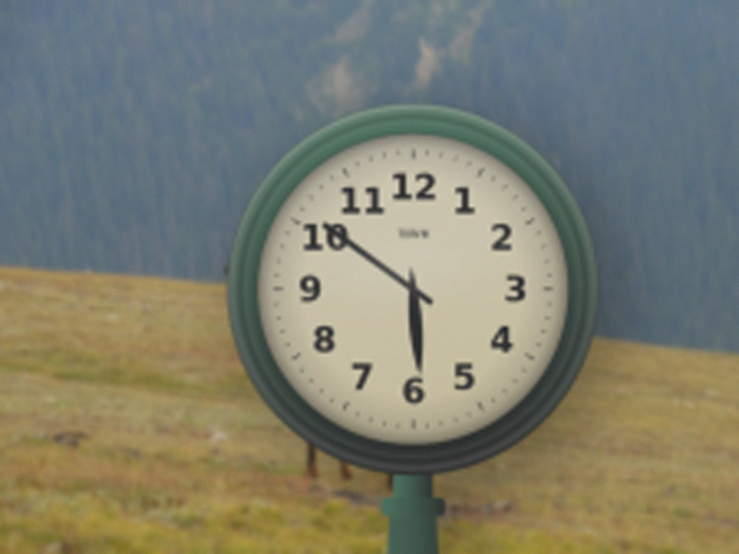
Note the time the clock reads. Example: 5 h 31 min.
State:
5 h 51 min
